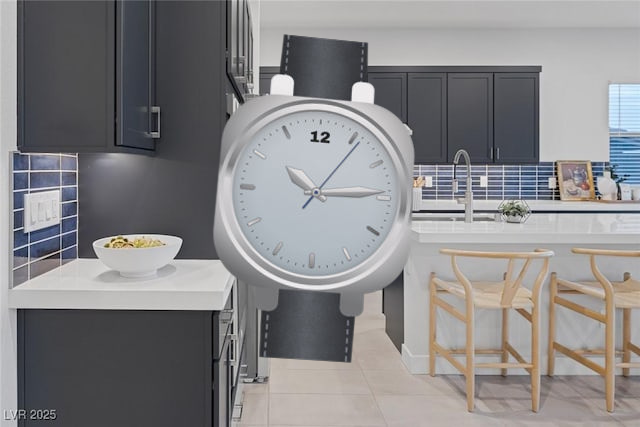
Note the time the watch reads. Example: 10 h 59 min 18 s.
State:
10 h 14 min 06 s
